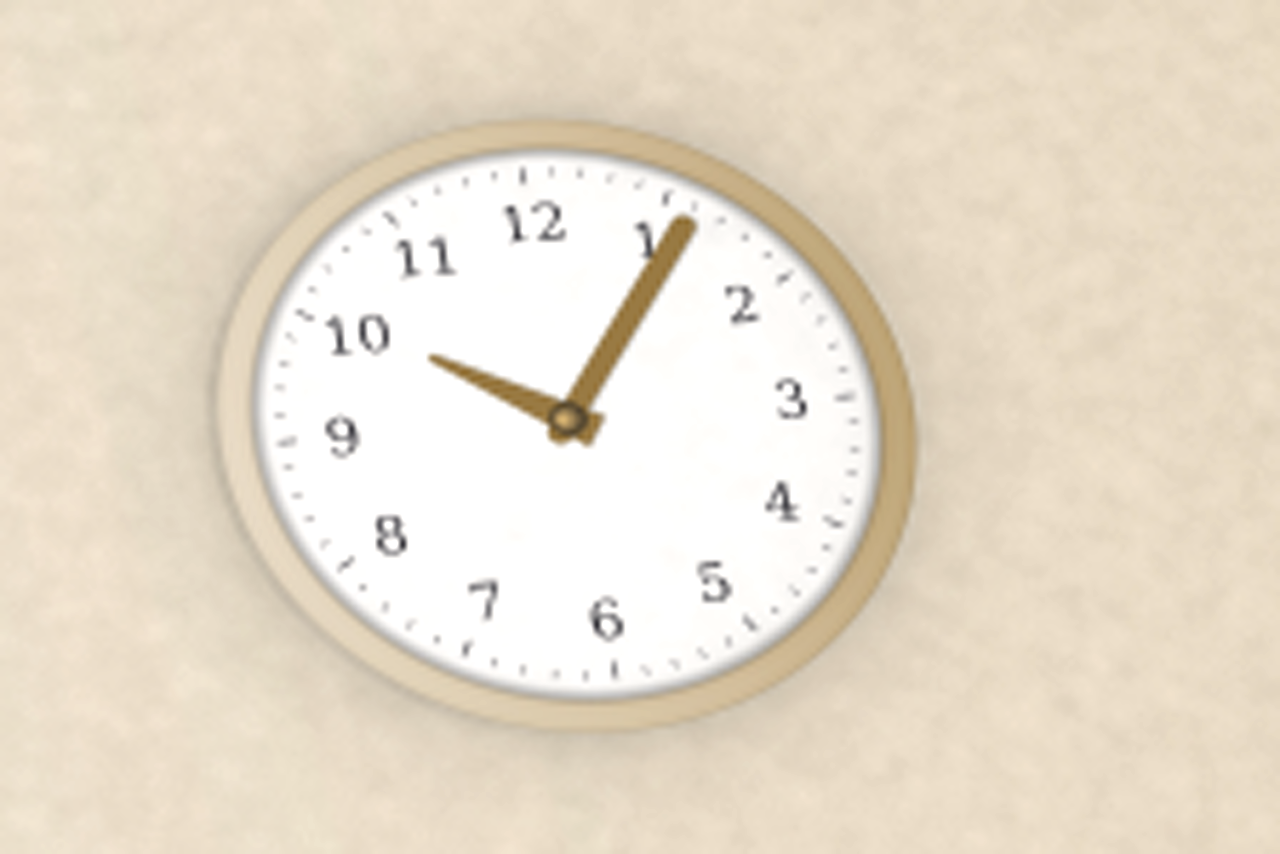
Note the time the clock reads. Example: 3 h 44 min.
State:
10 h 06 min
